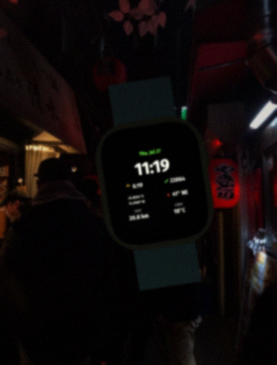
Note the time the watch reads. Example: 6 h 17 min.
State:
11 h 19 min
